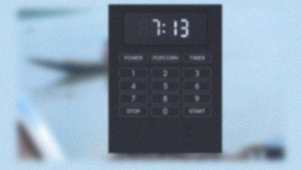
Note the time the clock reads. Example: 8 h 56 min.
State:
7 h 13 min
